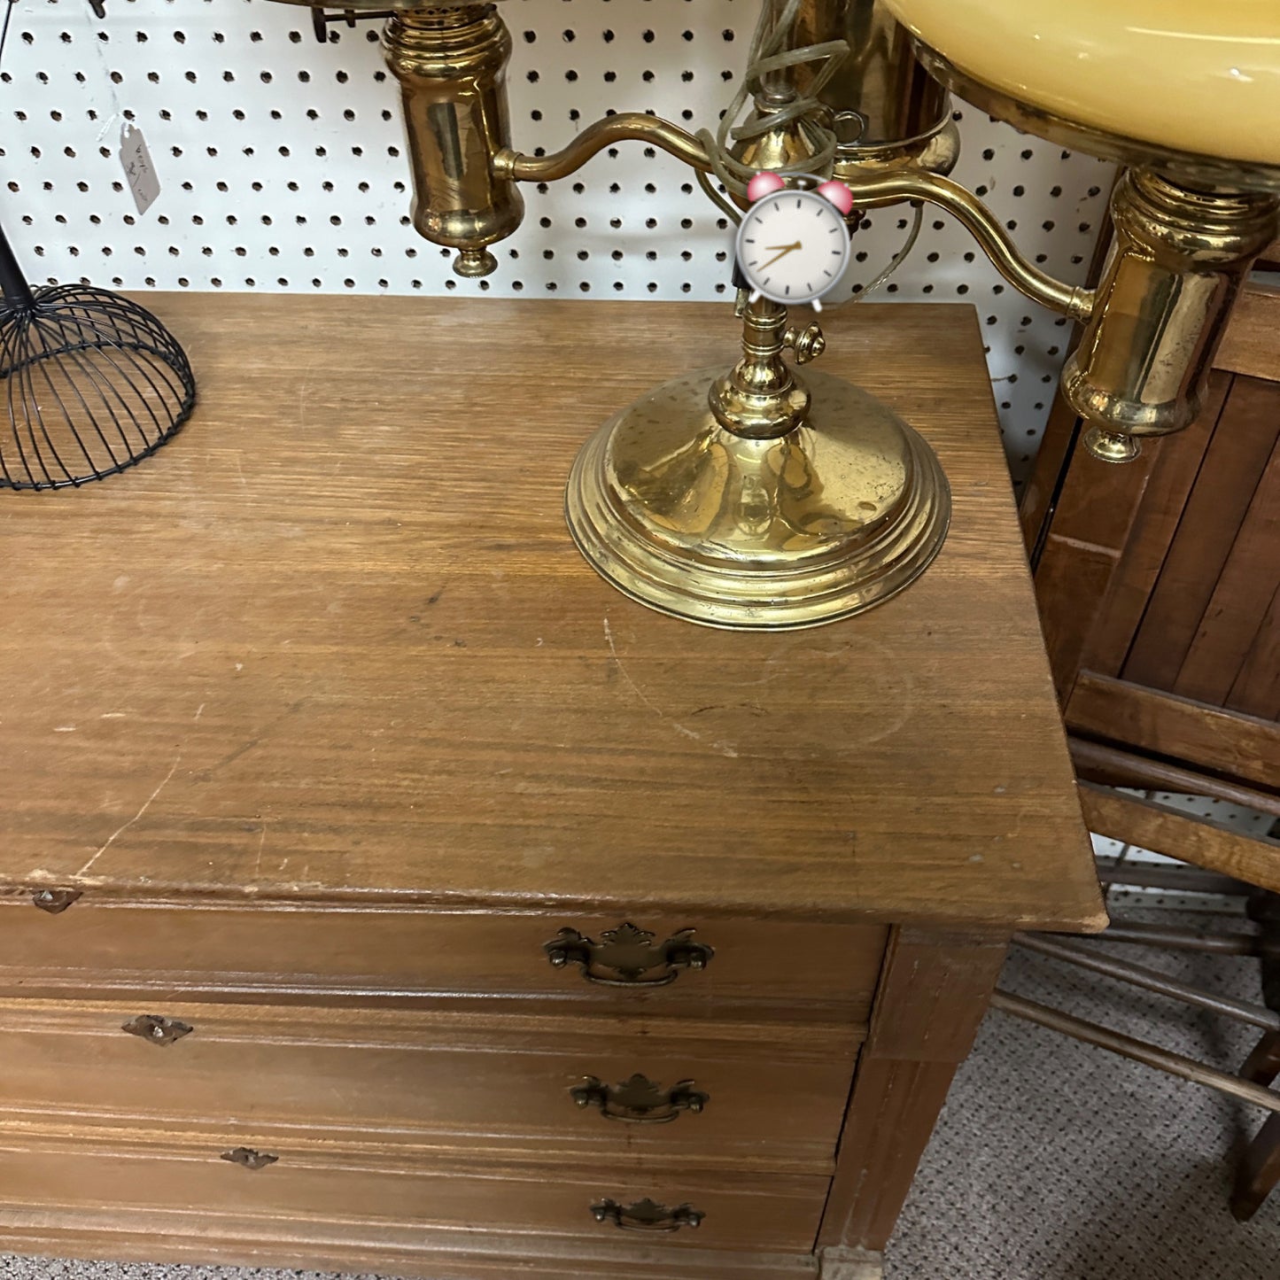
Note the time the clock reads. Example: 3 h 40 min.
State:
8 h 38 min
